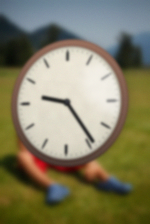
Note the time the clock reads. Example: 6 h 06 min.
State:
9 h 24 min
